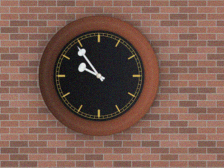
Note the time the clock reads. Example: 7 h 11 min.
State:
9 h 54 min
